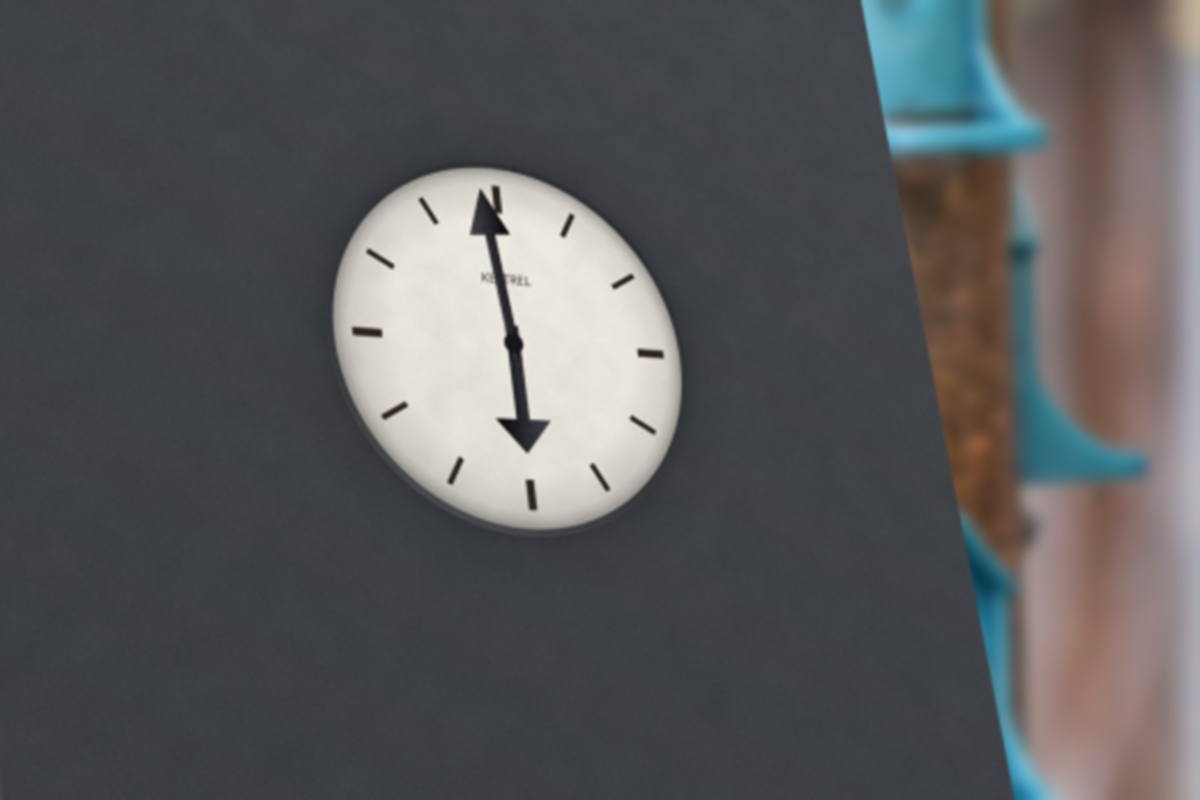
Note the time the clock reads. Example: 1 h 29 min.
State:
5 h 59 min
